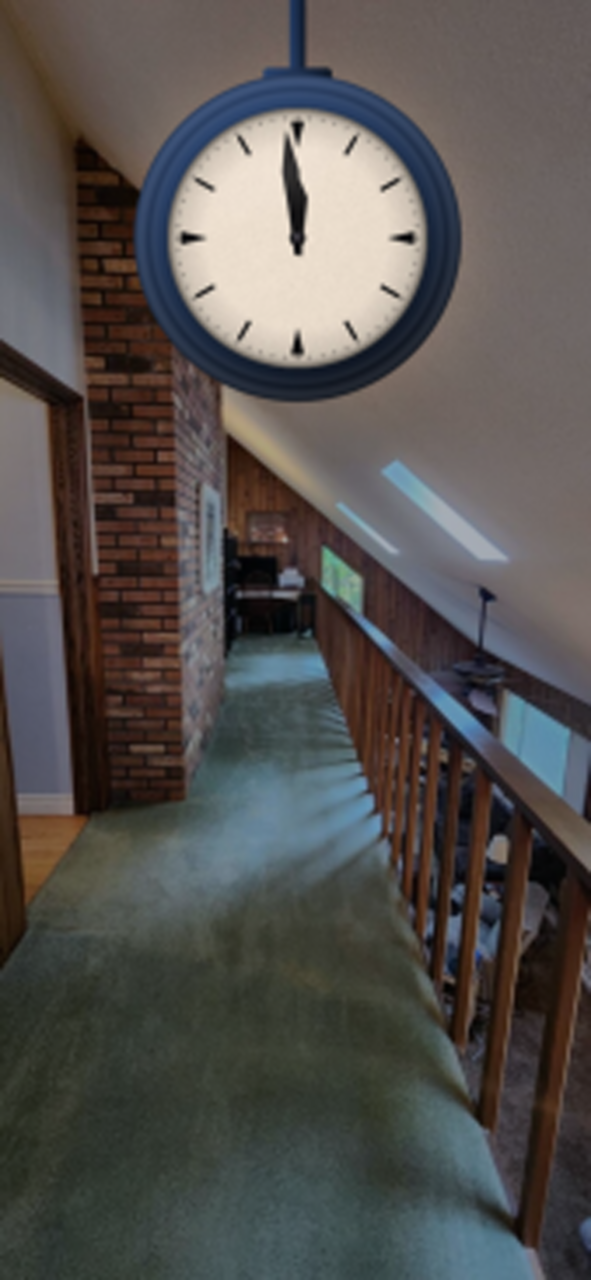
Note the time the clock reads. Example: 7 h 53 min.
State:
11 h 59 min
